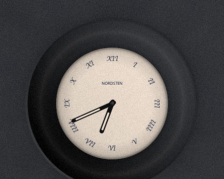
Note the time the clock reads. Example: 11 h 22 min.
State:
6 h 41 min
